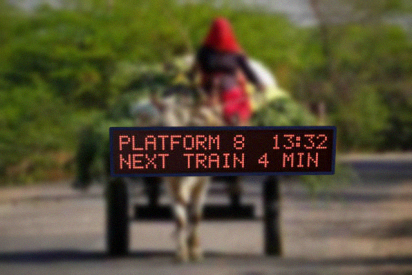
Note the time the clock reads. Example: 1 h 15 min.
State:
13 h 32 min
